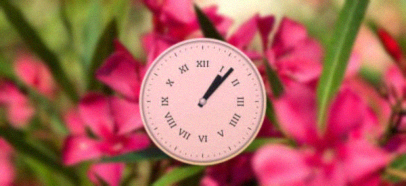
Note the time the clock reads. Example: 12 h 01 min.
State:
1 h 07 min
